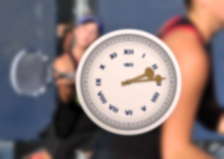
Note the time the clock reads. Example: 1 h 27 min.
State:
2 h 14 min
